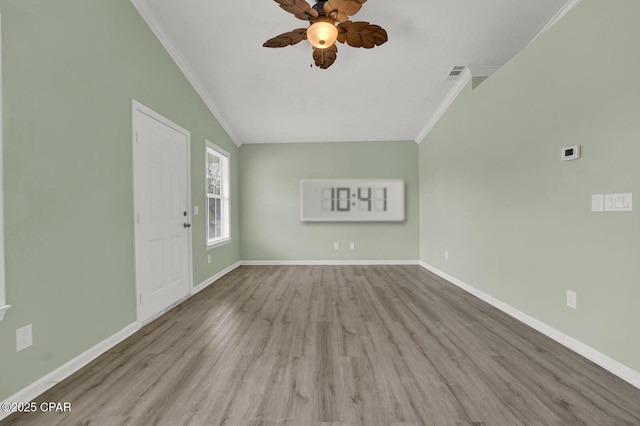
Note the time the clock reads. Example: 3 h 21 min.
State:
10 h 41 min
